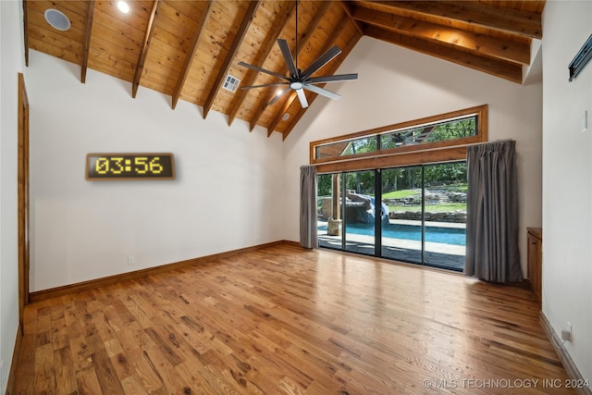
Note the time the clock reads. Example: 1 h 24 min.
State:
3 h 56 min
